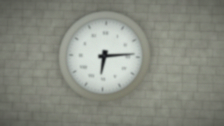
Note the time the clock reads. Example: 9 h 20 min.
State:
6 h 14 min
